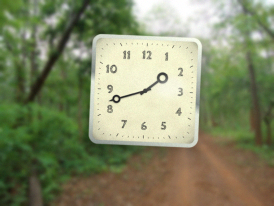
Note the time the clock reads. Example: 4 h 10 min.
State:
1 h 42 min
